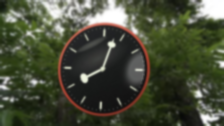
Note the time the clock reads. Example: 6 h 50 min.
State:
8 h 03 min
